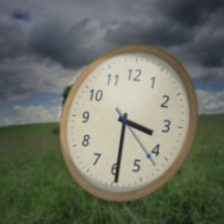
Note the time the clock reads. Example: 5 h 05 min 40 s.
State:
3 h 29 min 22 s
